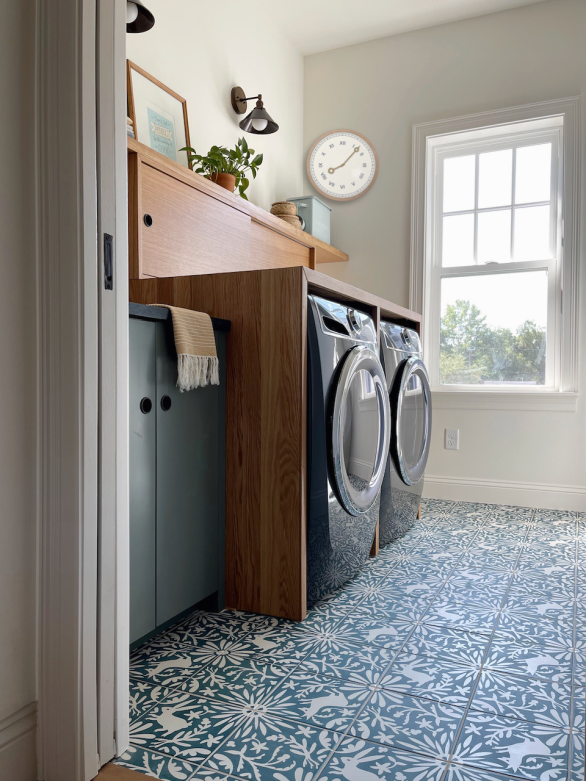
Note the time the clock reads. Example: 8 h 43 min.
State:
8 h 07 min
